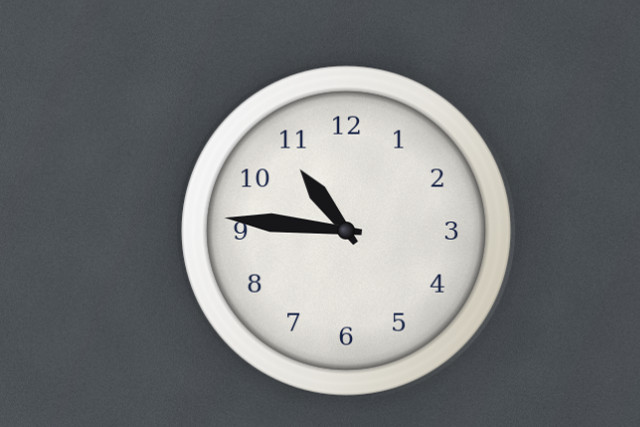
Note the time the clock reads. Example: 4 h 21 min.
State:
10 h 46 min
